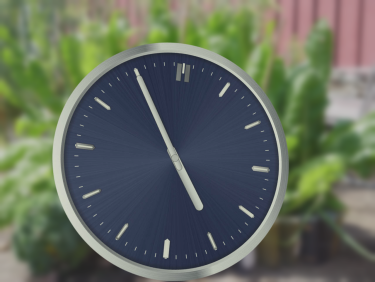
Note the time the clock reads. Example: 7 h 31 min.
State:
4 h 55 min
